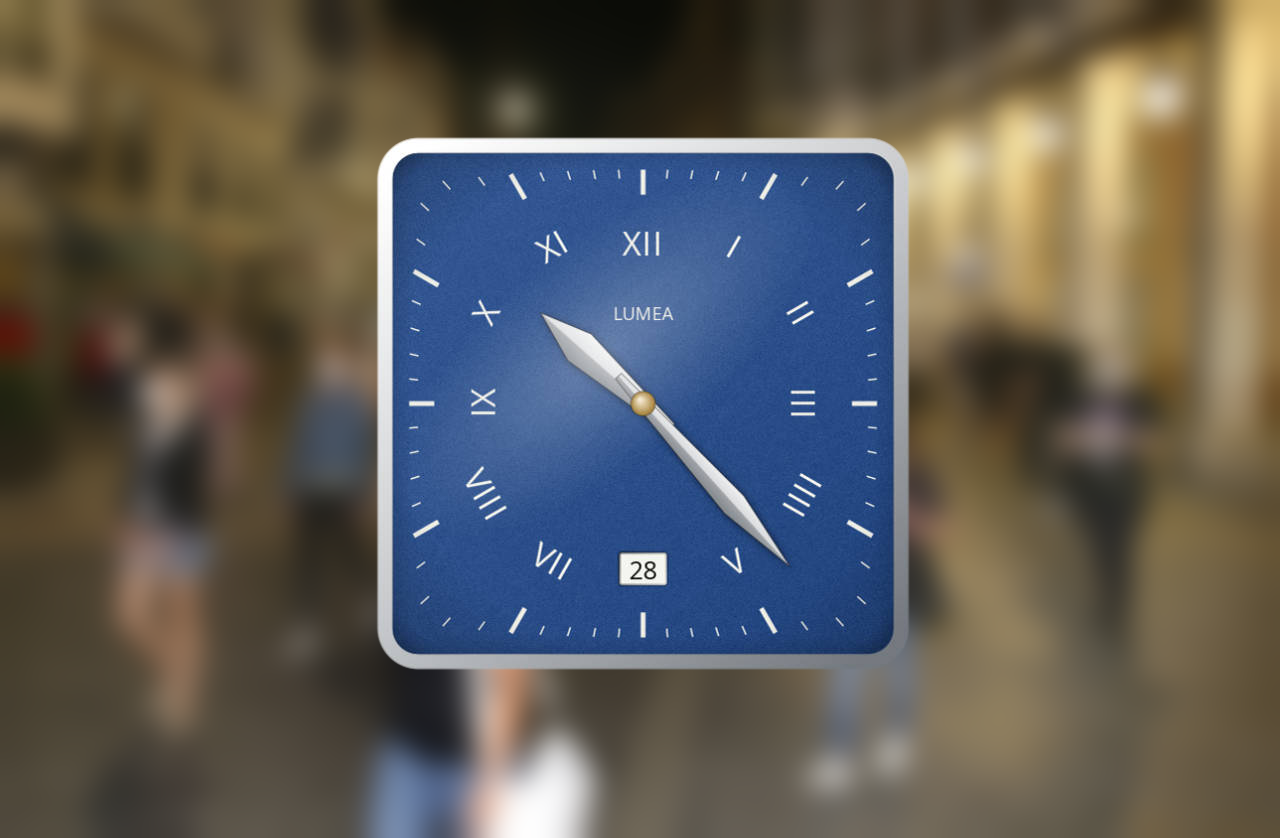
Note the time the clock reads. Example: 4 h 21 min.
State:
10 h 23 min
